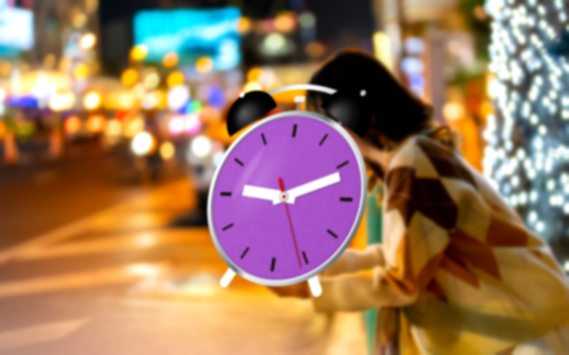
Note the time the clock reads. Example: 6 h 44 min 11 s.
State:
9 h 11 min 26 s
